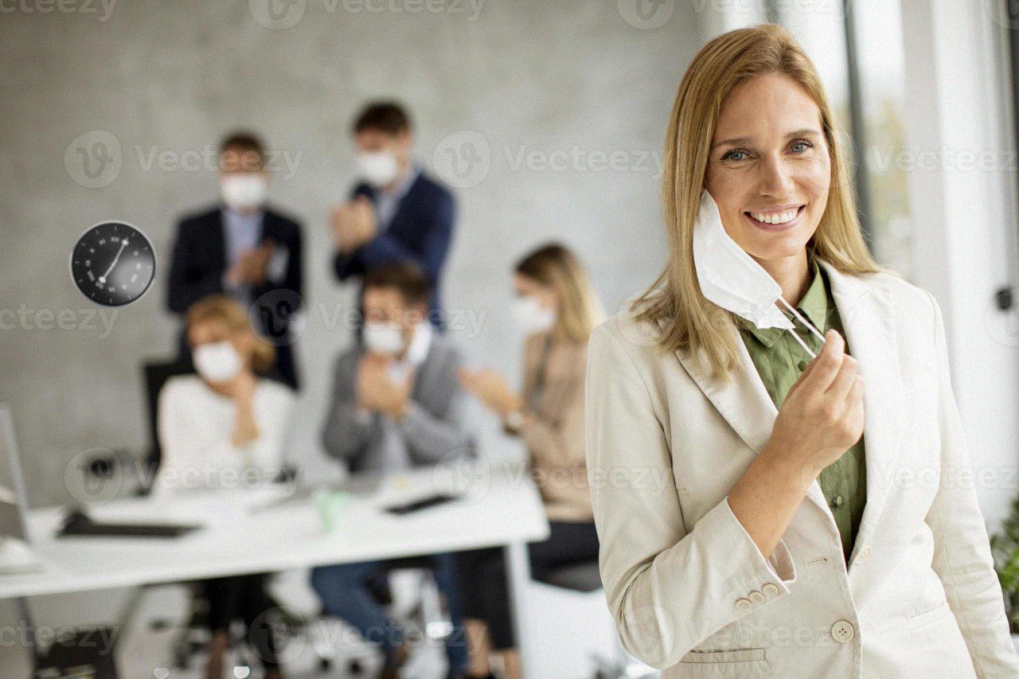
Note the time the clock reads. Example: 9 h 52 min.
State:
7 h 04 min
